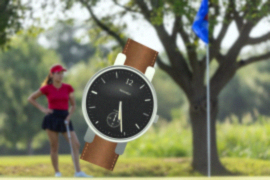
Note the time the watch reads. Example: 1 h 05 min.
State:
5 h 26 min
